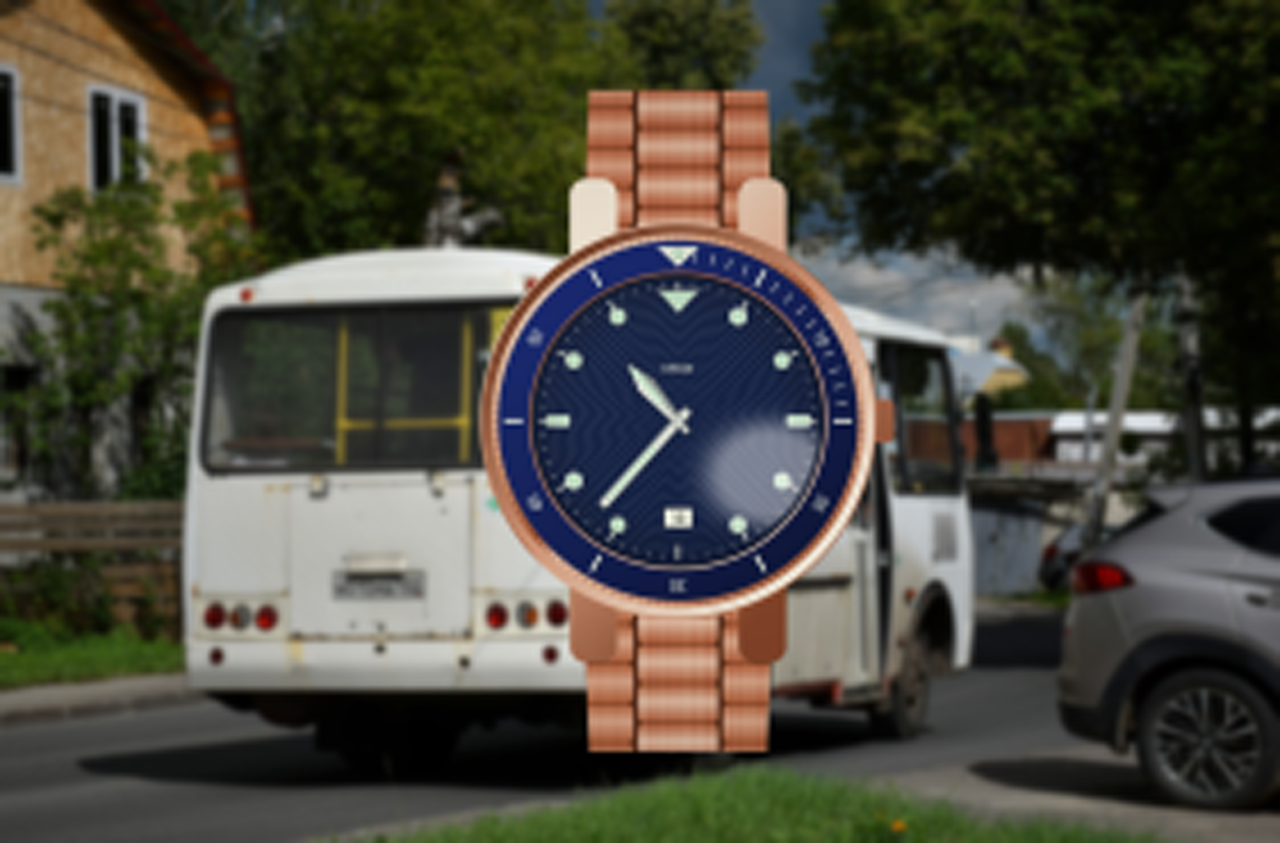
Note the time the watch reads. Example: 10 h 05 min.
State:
10 h 37 min
